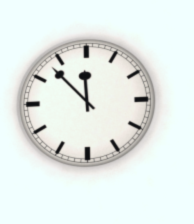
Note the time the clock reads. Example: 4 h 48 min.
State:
11 h 53 min
